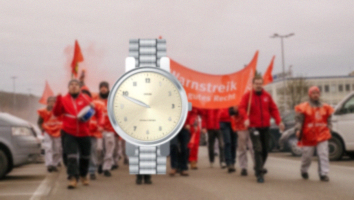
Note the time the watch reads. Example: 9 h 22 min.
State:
9 h 49 min
